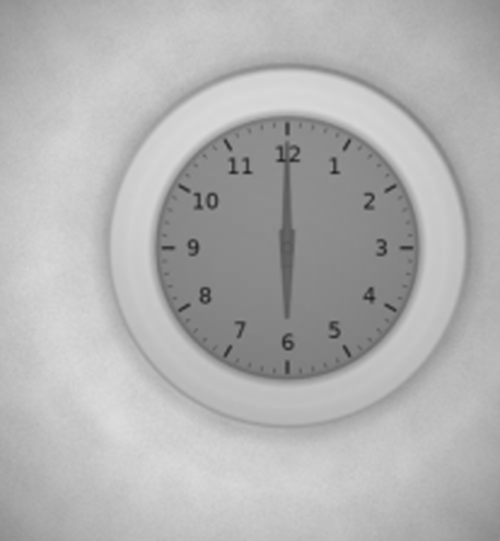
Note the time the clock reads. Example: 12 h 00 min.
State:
6 h 00 min
